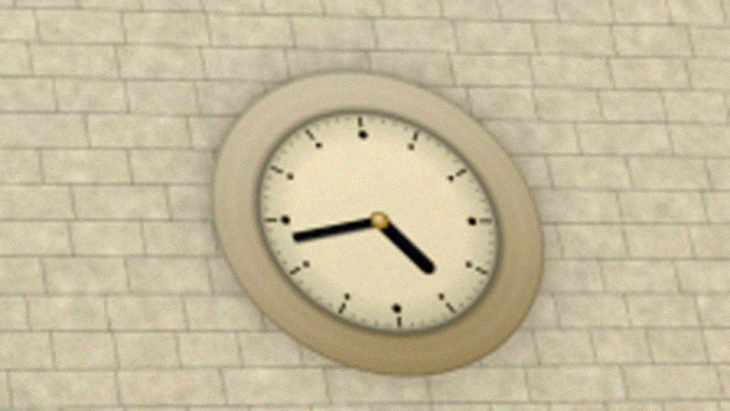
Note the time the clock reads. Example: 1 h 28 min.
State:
4 h 43 min
